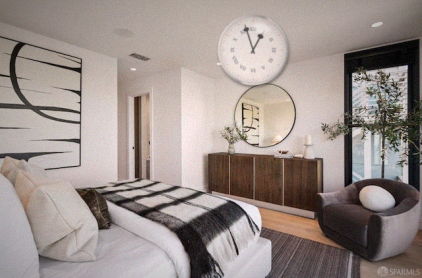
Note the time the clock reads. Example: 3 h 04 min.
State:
12 h 57 min
